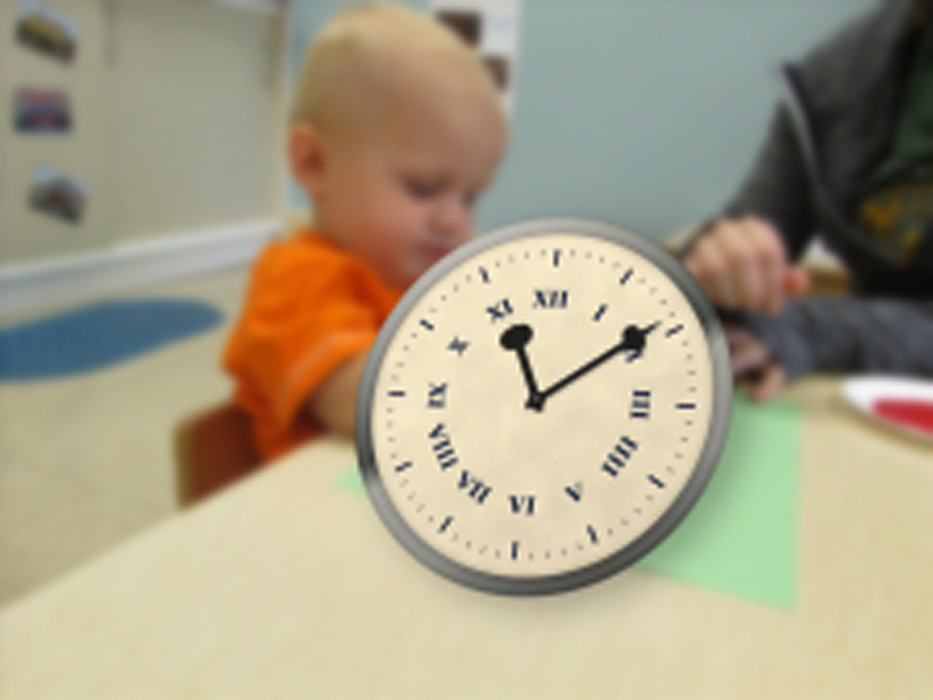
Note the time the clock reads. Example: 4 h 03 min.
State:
11 h 09 min
